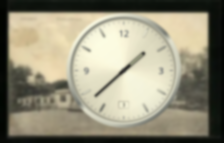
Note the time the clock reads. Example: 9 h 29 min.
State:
1 h 38 min
